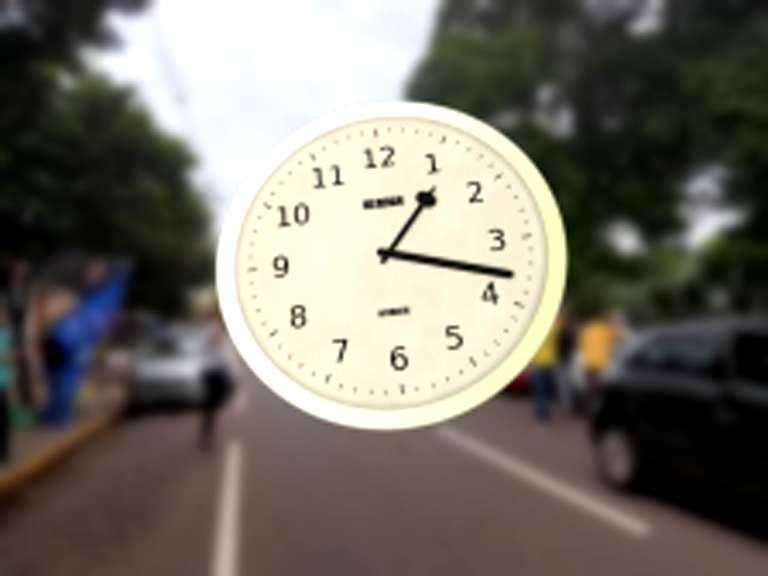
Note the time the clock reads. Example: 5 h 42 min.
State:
1 h 18 min
